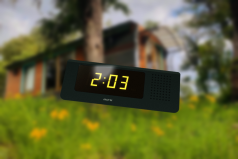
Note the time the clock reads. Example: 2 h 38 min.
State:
2 h 03 min
